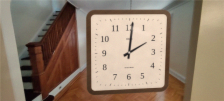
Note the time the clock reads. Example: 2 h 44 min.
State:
2 h 01 min
